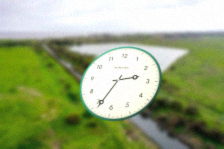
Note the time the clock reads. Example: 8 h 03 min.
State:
2 h 34 min
